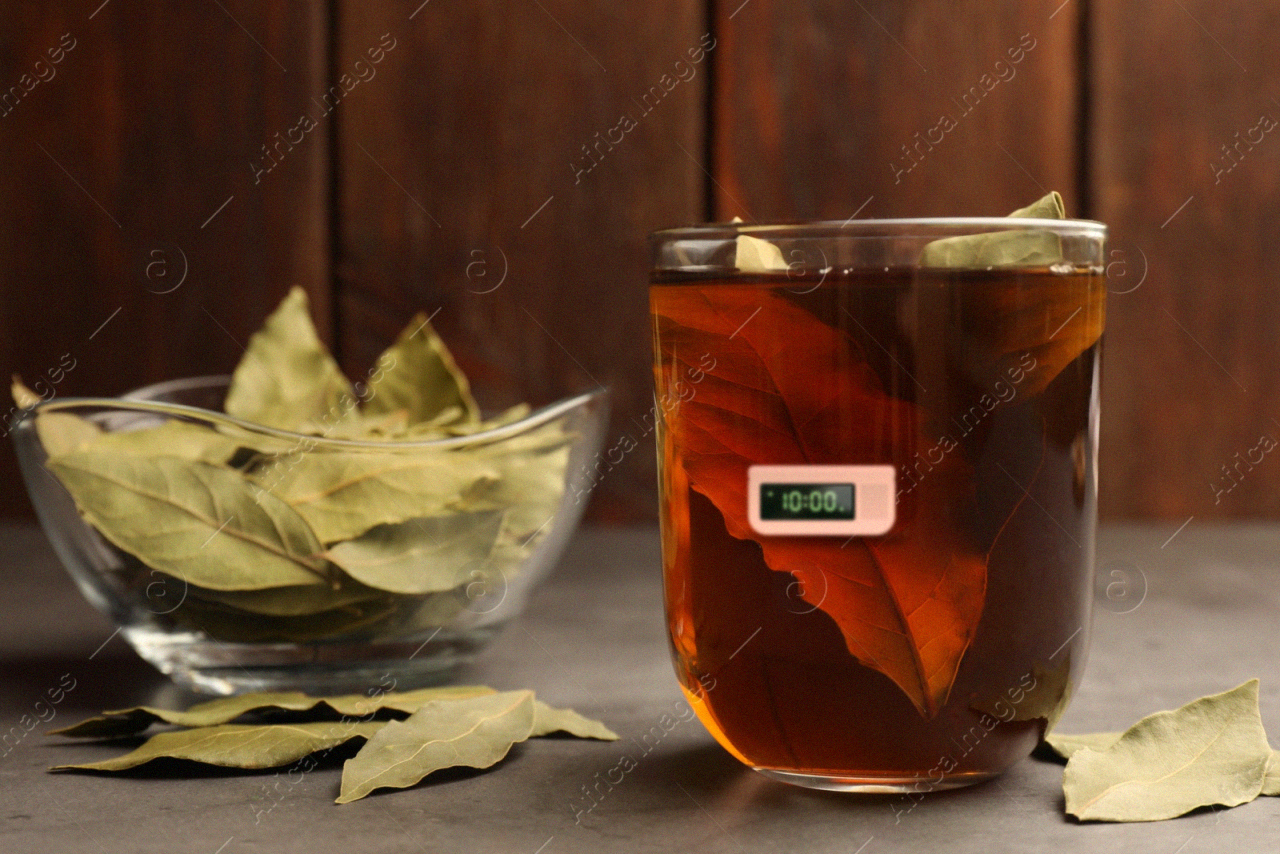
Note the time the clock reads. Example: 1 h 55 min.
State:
10 h 00 min
